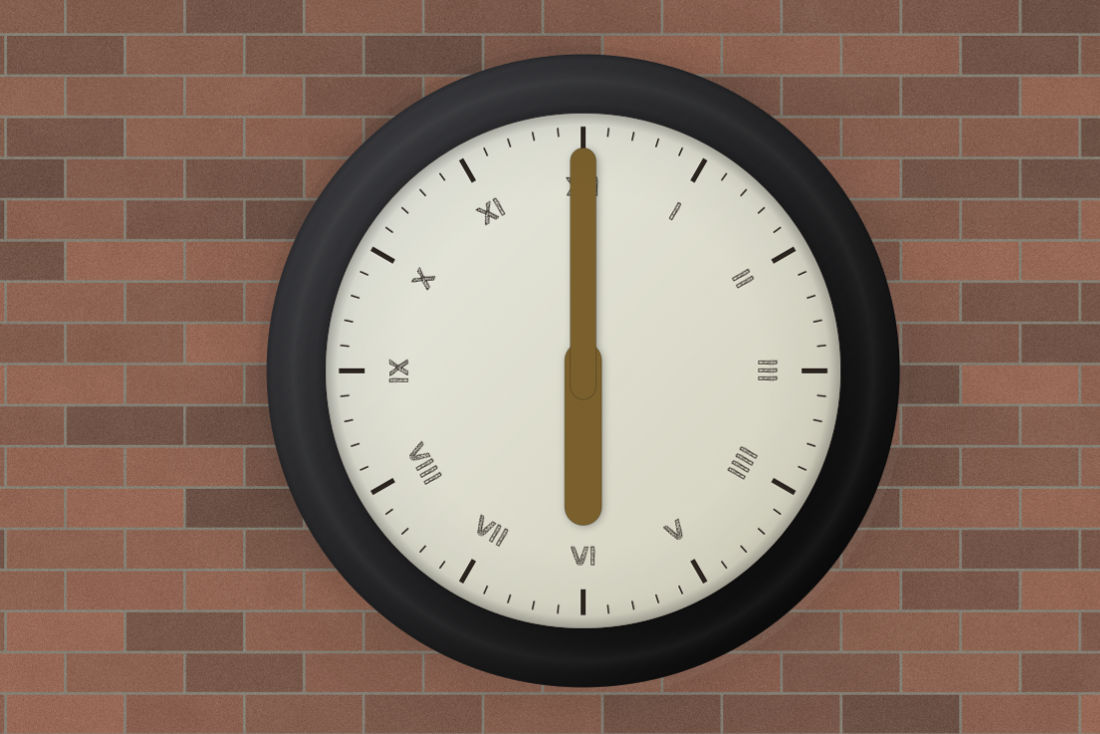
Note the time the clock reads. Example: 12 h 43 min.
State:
6 h 00 min
